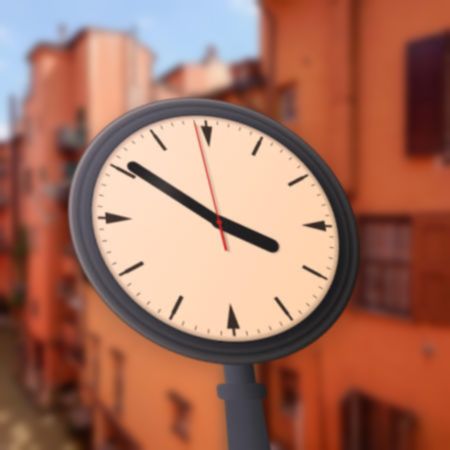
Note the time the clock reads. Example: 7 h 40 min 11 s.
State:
3 h 50 min 59 s
